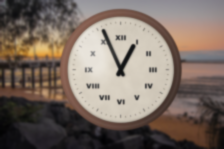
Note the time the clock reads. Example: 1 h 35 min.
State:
12 h 56 min
